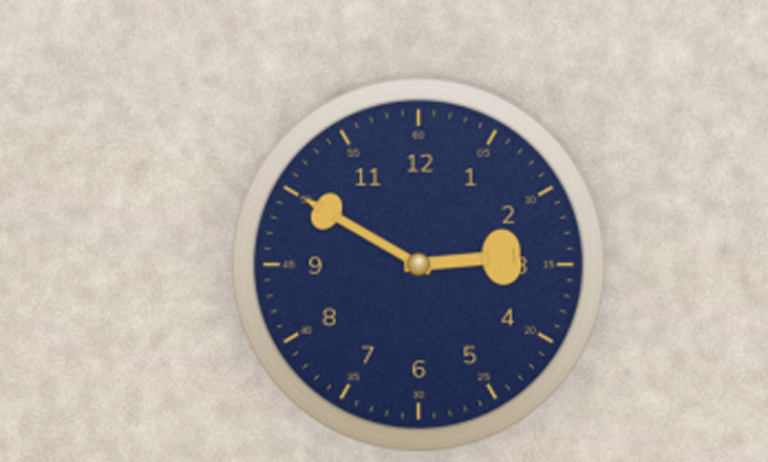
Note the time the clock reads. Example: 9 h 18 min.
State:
2 h 50 min
